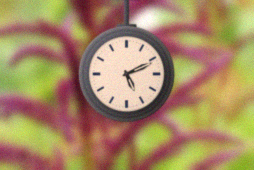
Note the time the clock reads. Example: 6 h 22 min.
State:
5 h 11 min
